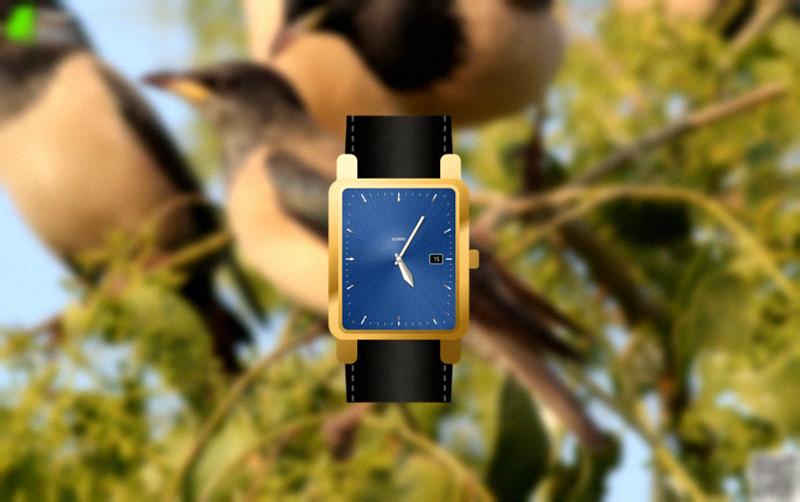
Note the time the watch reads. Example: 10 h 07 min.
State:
5 h 05 min
